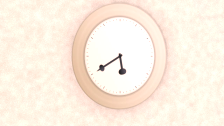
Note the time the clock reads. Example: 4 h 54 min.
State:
5 h 40 min
